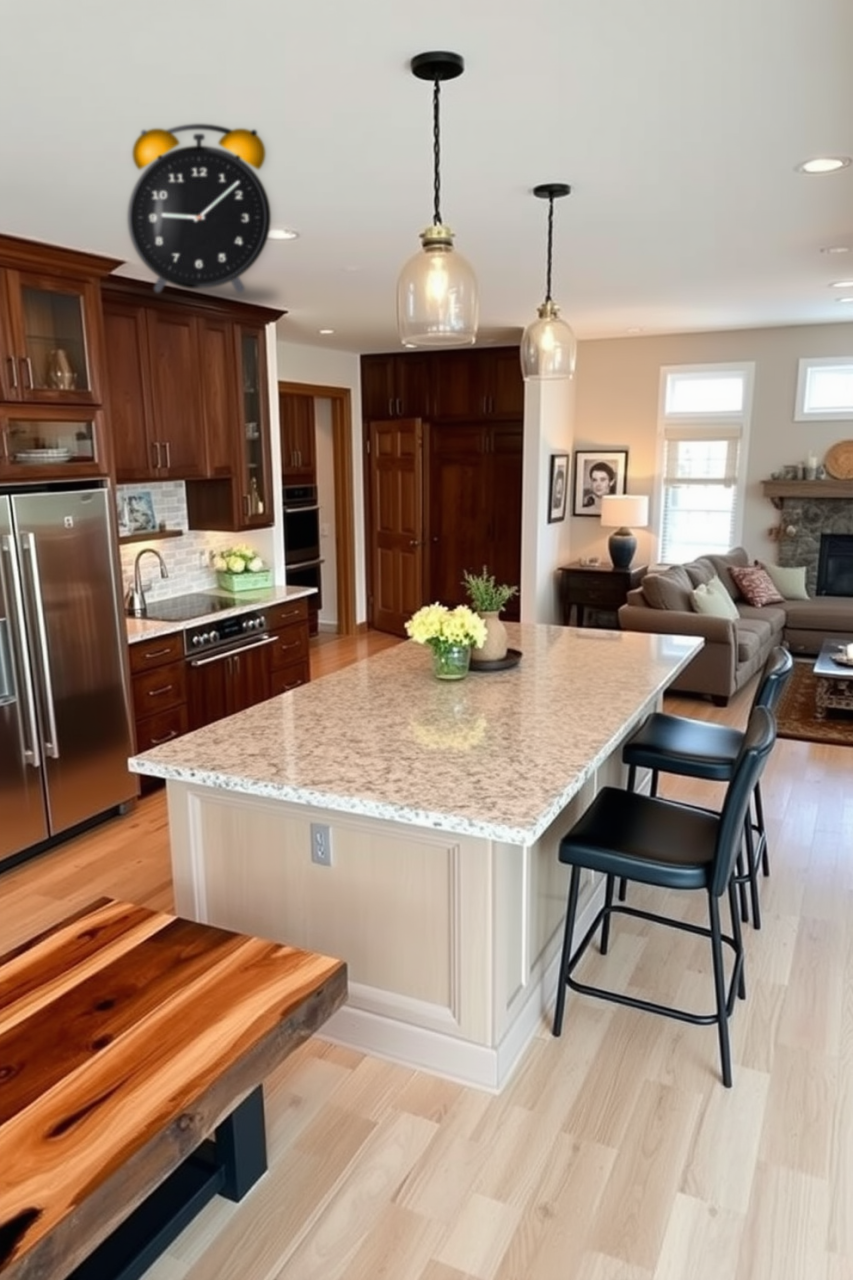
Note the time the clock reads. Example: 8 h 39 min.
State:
9 h 08 min
